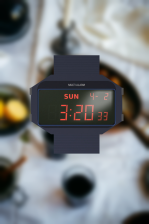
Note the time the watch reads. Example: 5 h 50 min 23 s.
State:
3 h 20 min 33 s
